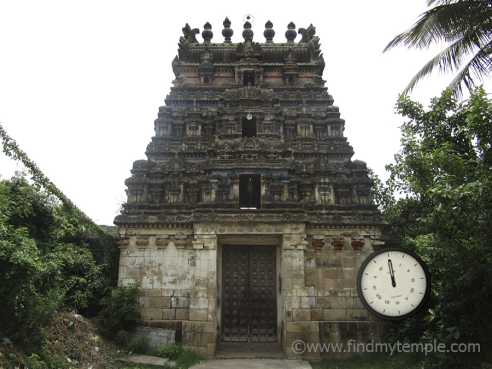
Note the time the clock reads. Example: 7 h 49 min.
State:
12 h 00 min
